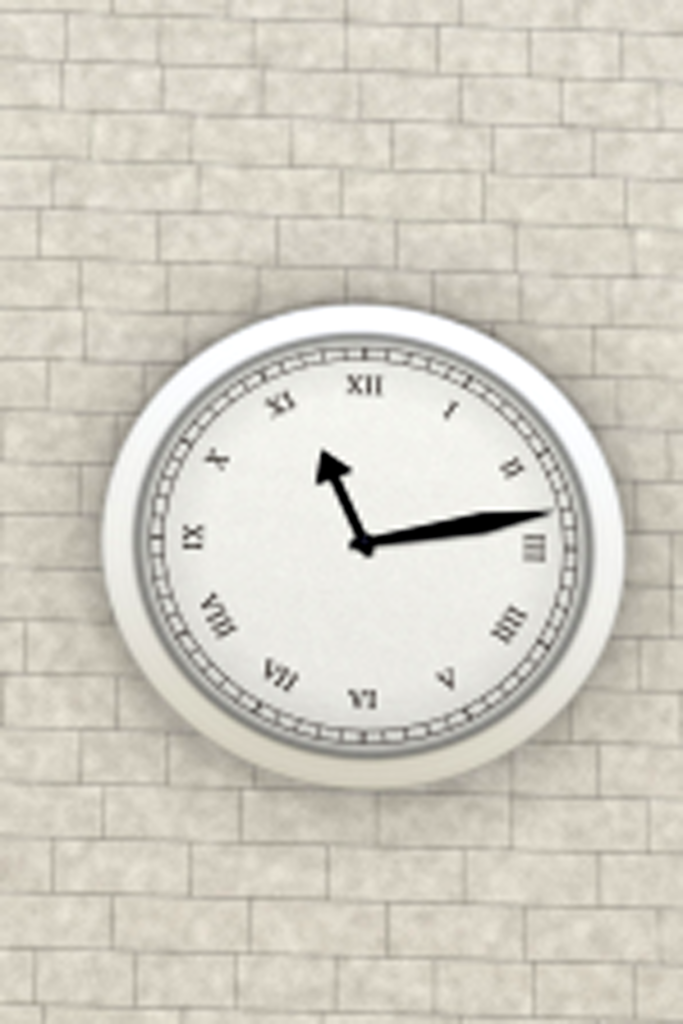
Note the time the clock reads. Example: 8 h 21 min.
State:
11 h 13 min
